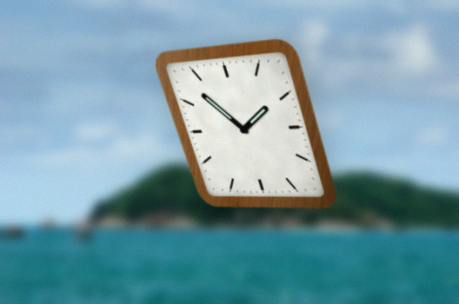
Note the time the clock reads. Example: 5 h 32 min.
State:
1 h 53 min
